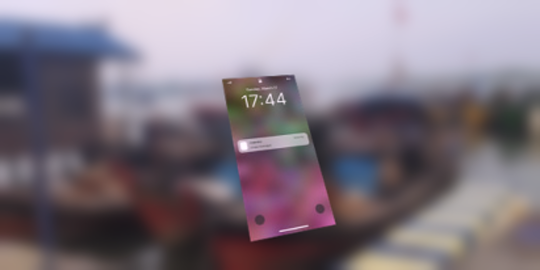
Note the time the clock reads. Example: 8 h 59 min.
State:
17 h 44 min
